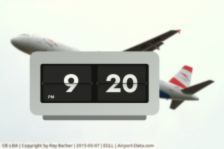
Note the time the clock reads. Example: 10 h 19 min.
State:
9 h 20 min
